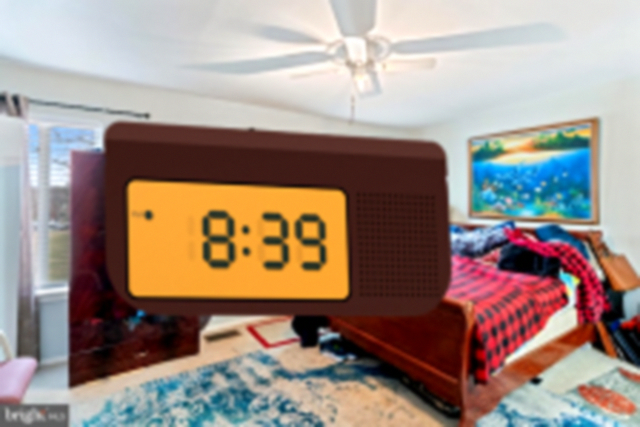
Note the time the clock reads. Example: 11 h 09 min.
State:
8 h 39 min
